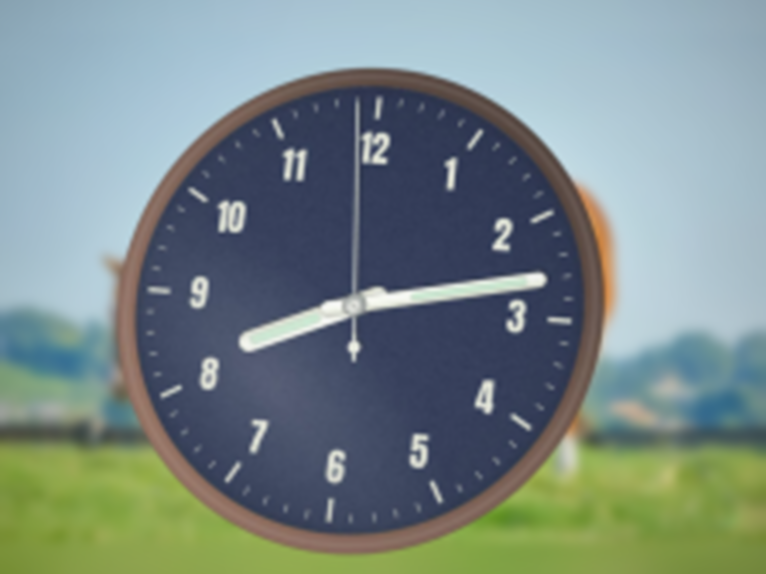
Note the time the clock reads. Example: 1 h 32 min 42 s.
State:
8 h 12 min 59 s
